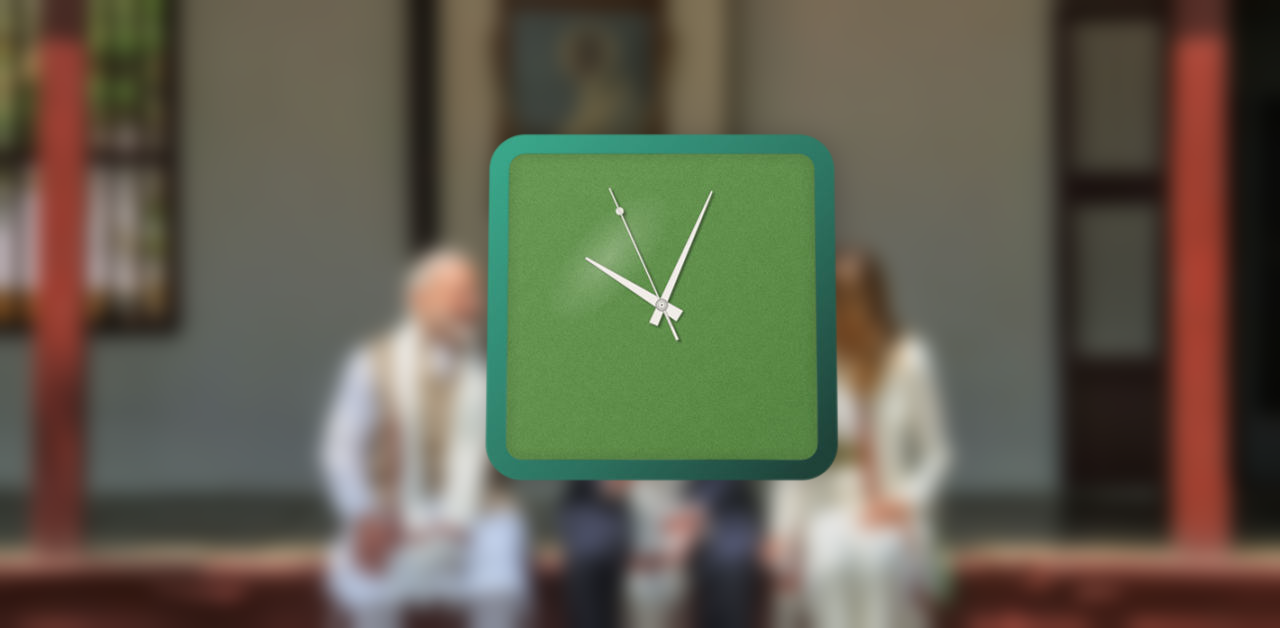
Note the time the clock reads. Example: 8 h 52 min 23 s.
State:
10 h 03 min 56 s
